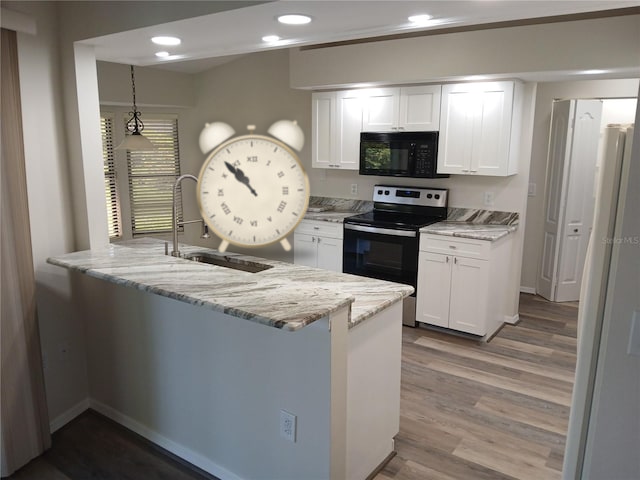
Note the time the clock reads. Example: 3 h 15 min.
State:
10 h 53 min
